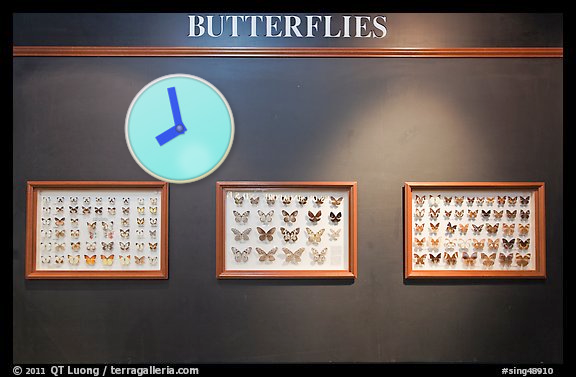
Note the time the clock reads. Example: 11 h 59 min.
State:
7 h 58 min
